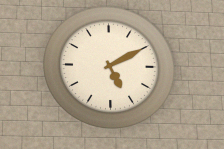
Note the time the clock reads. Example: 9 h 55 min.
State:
5 h 10 min
